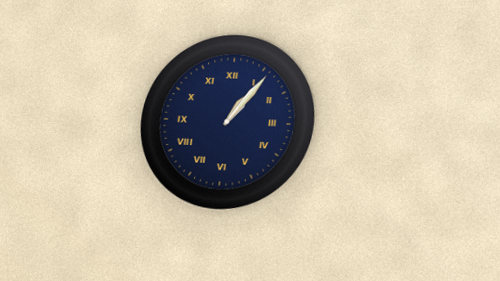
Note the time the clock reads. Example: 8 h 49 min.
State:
1 h 06 min
